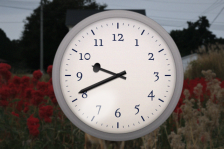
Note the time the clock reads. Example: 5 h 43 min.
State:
9 h 41 min
